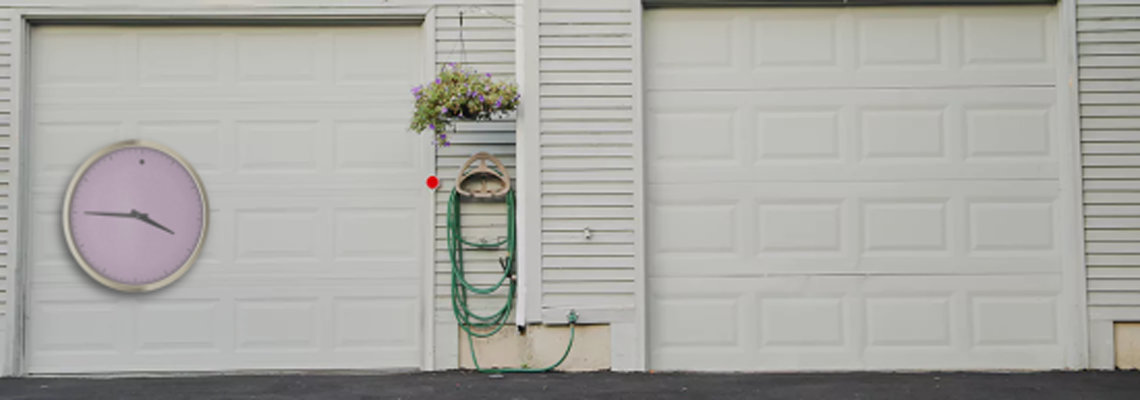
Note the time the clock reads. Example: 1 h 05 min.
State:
3 h 45 min
